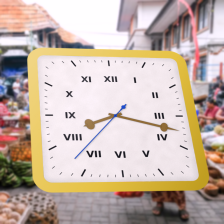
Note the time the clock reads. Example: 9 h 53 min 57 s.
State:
8 h 17 min 37 s
